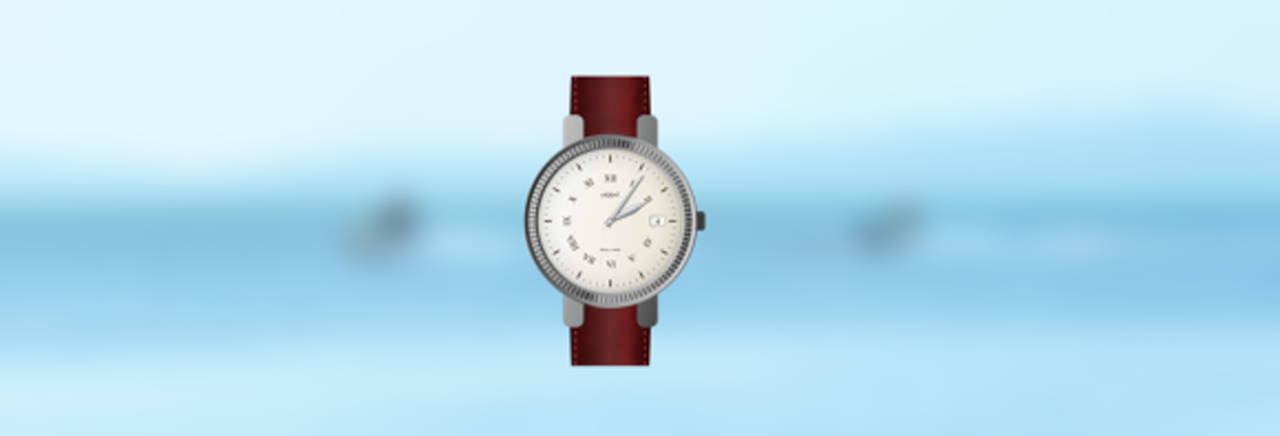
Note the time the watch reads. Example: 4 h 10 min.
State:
2 h 06 min
